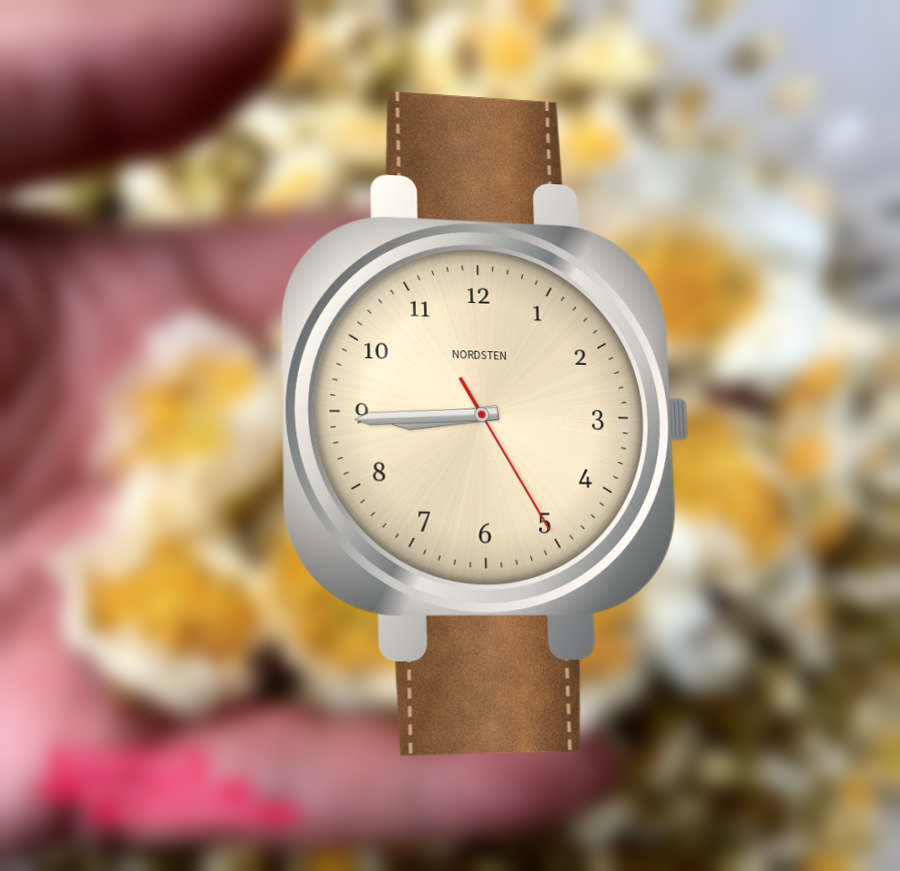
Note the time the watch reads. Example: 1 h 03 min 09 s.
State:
8 h 44 min 25 s
